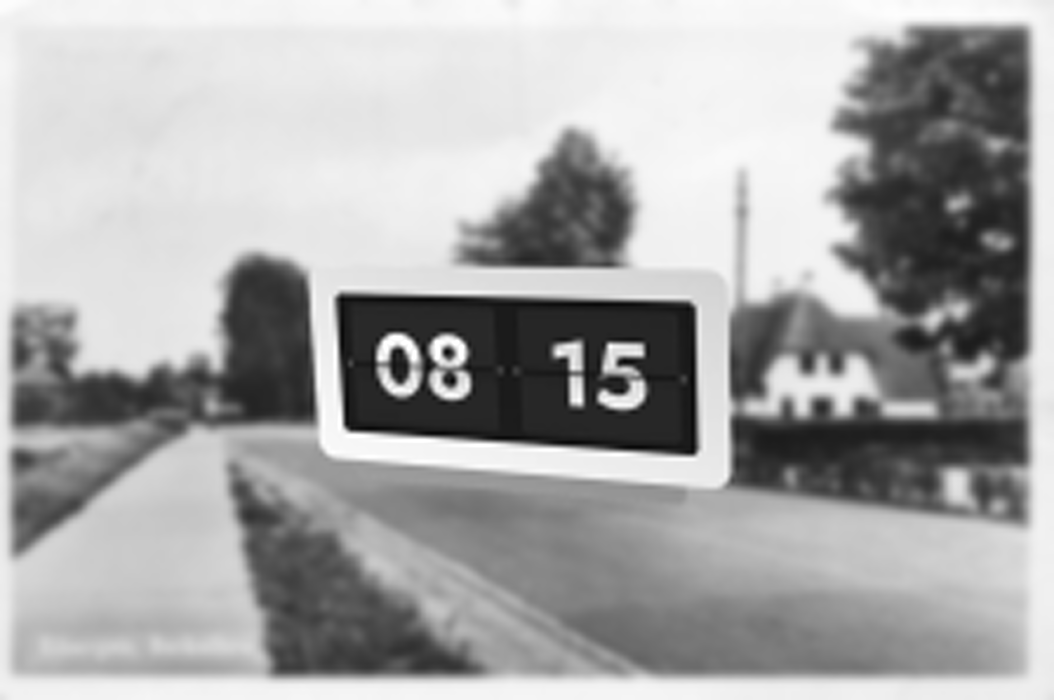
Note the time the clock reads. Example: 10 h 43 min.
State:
8 h 15 min
